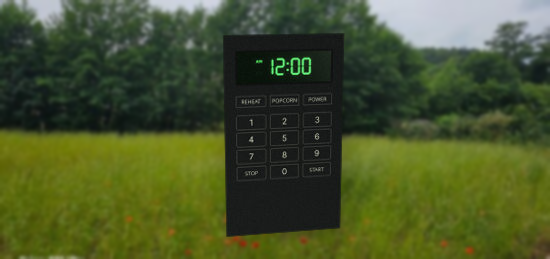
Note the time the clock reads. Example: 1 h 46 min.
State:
12 h 00 min
